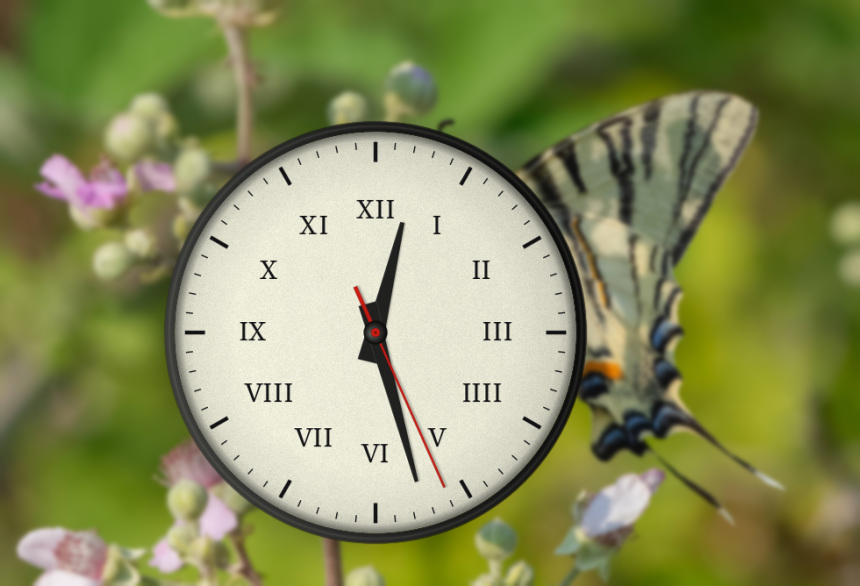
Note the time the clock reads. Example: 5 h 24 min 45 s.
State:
12 h 27 min 26 s
